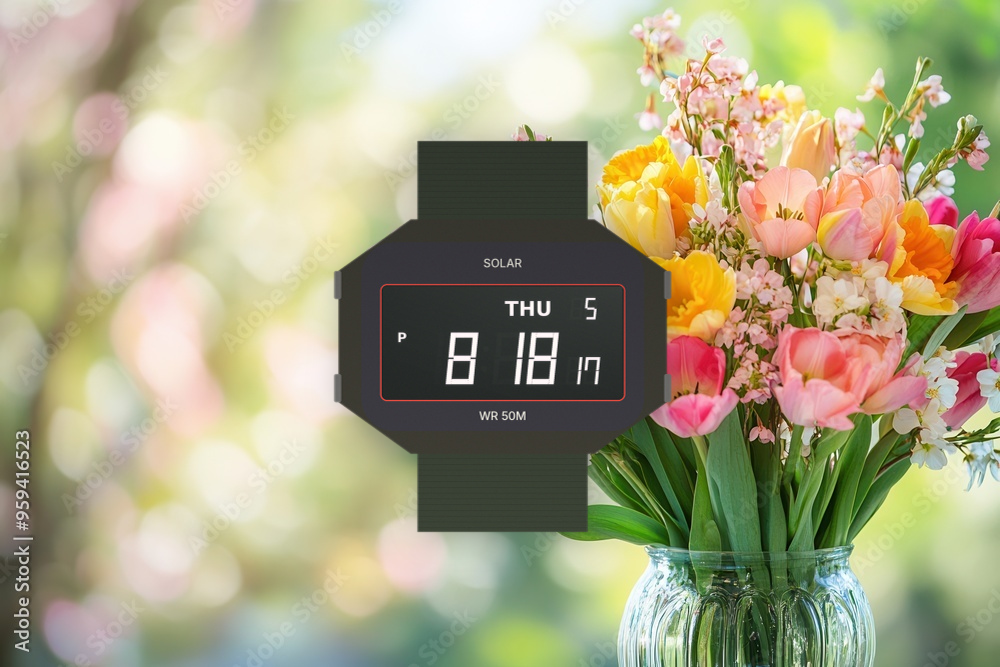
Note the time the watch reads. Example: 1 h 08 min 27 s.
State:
8 h 18 min 17 s
